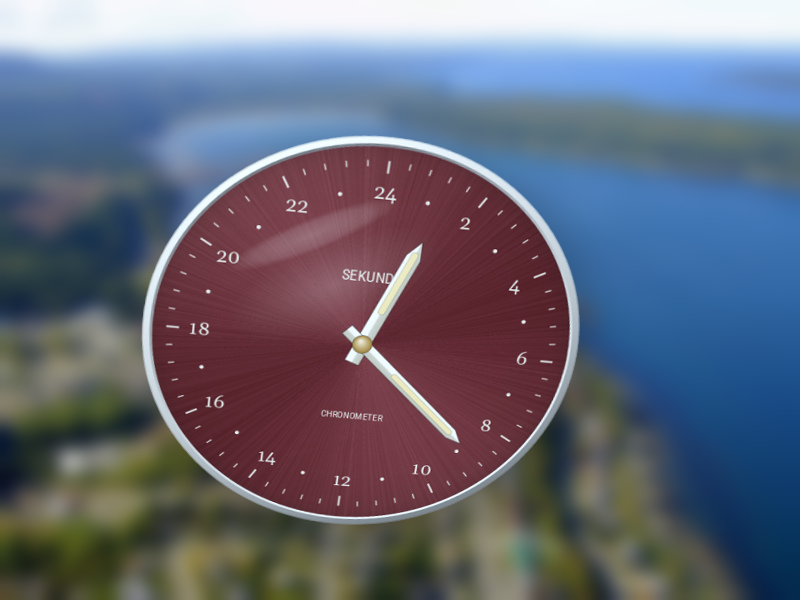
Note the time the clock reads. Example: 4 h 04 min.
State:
1 h 22 min
